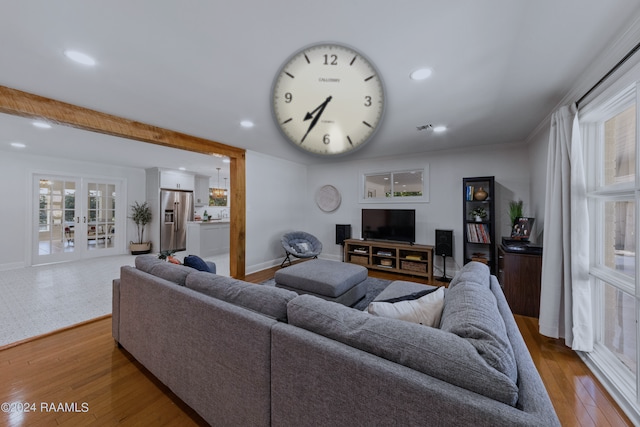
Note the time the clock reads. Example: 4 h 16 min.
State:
7 h 35 min
